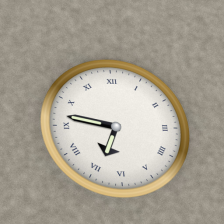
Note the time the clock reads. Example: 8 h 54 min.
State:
6 h 47 min
